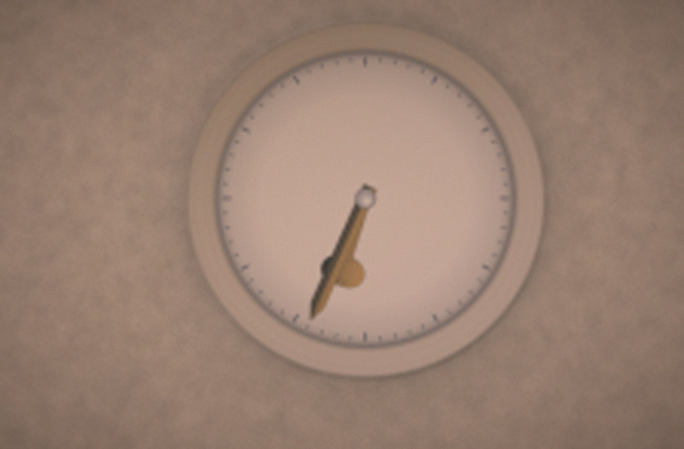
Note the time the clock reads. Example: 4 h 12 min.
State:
6 h 34 min
